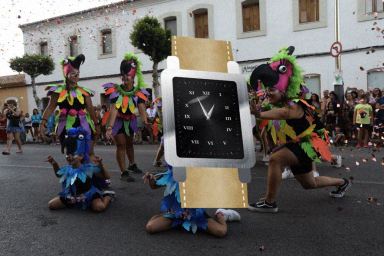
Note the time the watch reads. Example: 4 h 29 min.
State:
12 h 56 min
